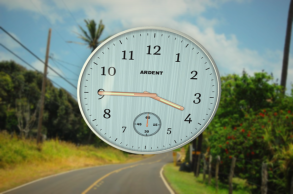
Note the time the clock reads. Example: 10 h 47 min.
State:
3 h 45 min
